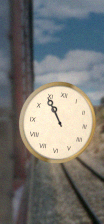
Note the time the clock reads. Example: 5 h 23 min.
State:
10 h 54 min
